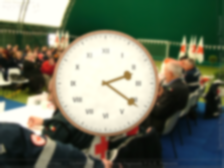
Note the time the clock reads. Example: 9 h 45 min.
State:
2 h 21 min
